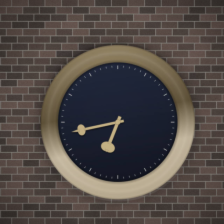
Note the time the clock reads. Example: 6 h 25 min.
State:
6 h 43 min
